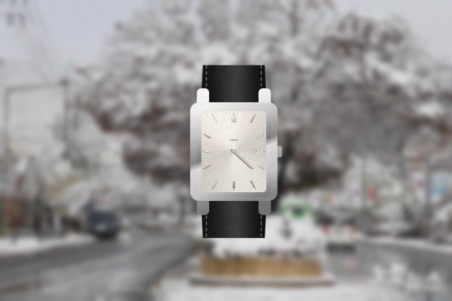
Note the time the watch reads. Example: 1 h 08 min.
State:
4 h 22 min
